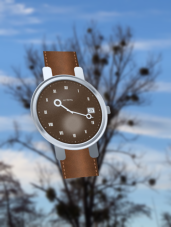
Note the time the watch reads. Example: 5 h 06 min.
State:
10 h 18 min
